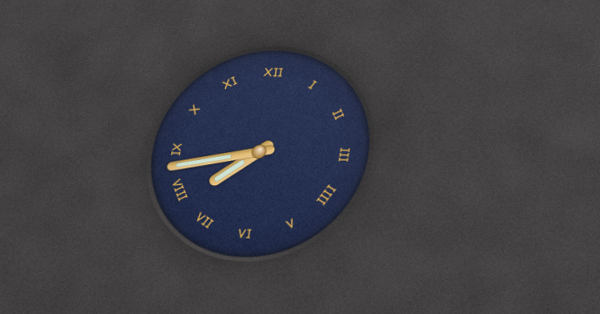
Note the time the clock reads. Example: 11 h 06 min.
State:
7 h 43 min
